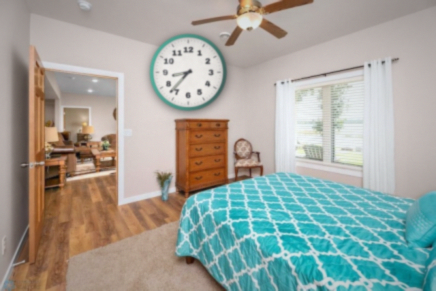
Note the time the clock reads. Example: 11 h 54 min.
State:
8 h 37 min
